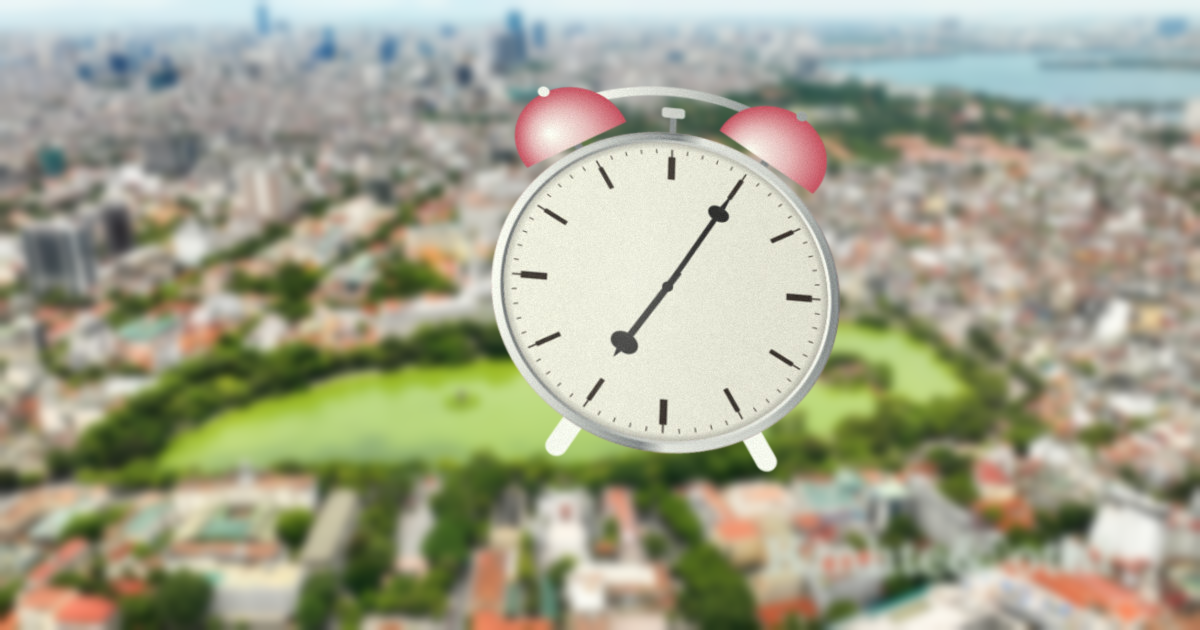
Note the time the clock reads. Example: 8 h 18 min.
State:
7 h 05 min
